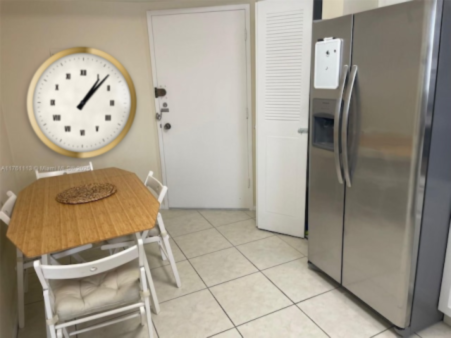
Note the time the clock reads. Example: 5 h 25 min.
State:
1 h 07 min
